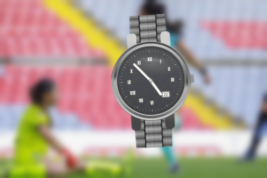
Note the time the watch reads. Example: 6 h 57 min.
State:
4 h 53 min
